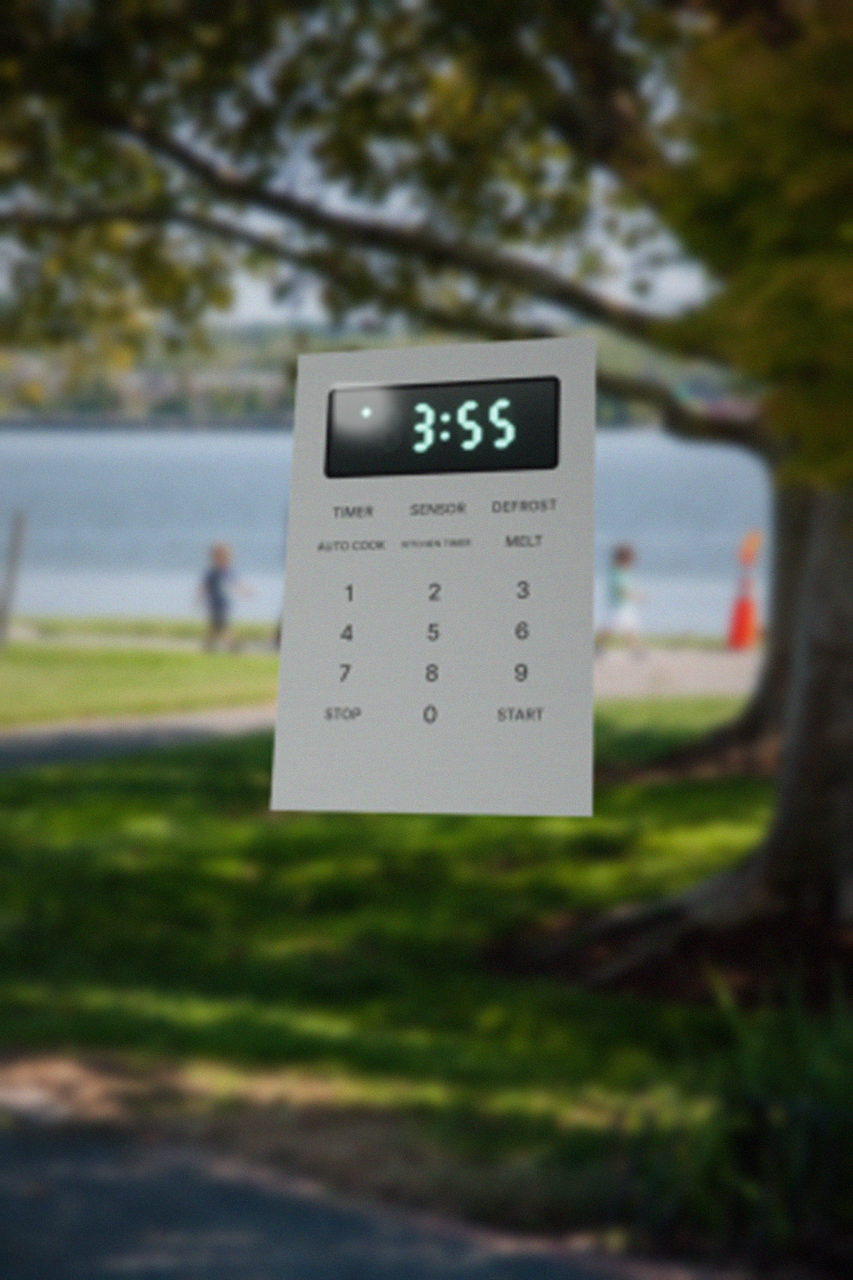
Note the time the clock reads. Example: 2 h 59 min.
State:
3 h 55 min
